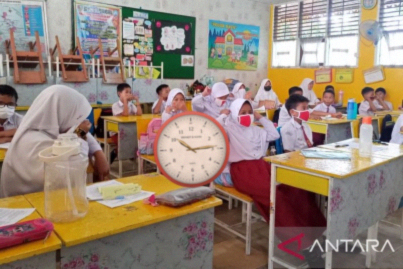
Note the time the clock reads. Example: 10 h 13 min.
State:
10 h 14 min
